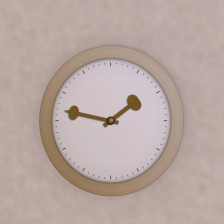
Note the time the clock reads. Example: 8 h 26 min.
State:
1 h 47 min
